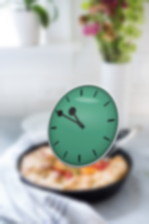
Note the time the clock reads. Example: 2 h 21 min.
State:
10 h 50 min
